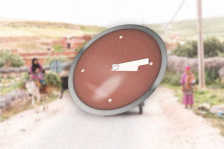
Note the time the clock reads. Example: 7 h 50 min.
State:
3 h 14 min
